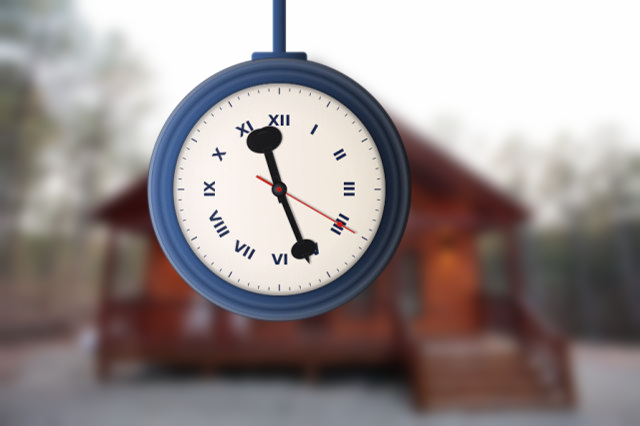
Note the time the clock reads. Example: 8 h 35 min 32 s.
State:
11 h 26 min 20 s
